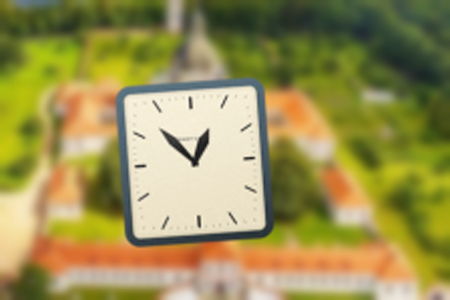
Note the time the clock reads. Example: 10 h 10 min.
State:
12 h 53 min
